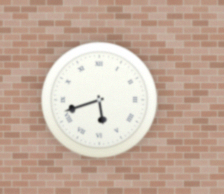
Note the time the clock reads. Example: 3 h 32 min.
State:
5 h 42 min
